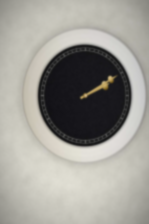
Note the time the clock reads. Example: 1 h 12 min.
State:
2 h 10 min
